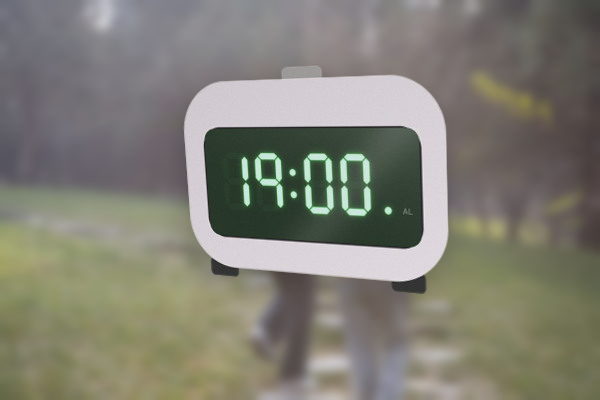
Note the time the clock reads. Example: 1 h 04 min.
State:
19 h 00 min
